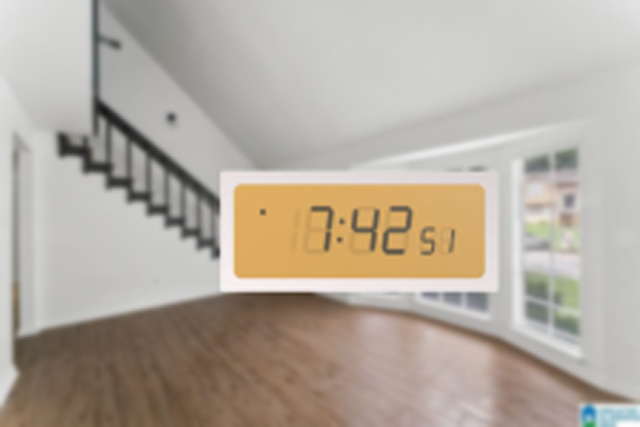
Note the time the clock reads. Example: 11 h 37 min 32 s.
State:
7 h 42 min 51 s
